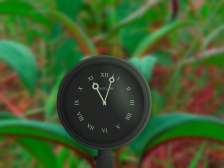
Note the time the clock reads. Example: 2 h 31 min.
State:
11 h 03 min
